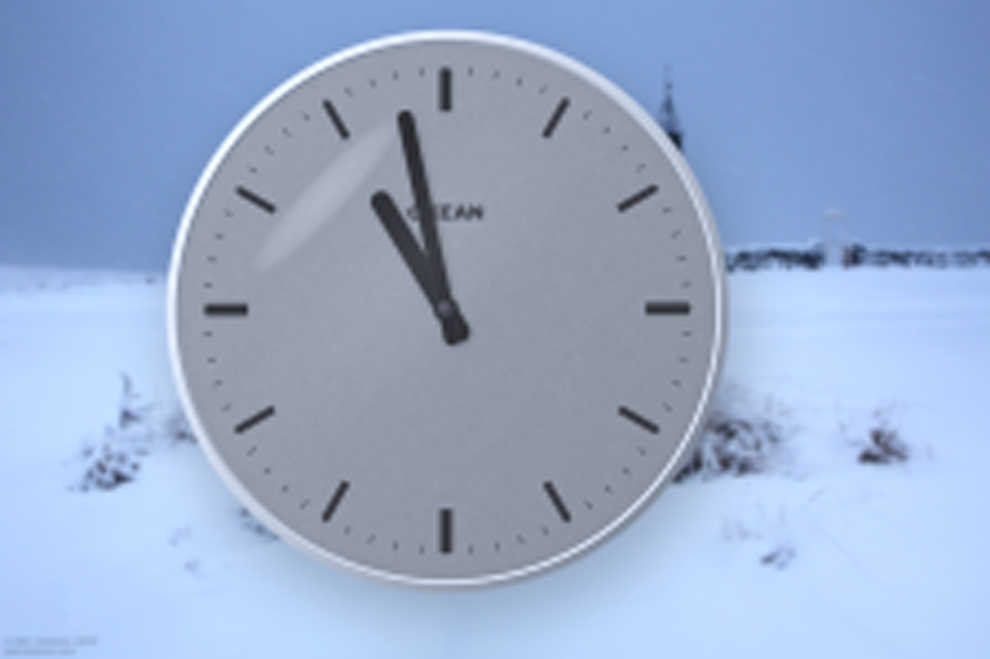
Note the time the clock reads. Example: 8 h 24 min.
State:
10 h 58 min
